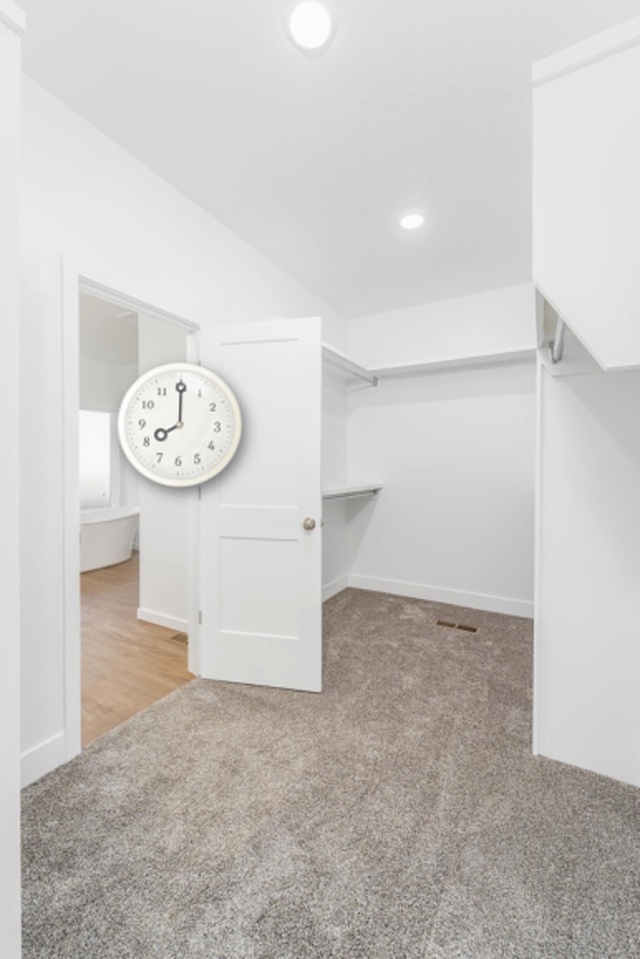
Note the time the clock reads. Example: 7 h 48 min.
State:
8 h 00 min
